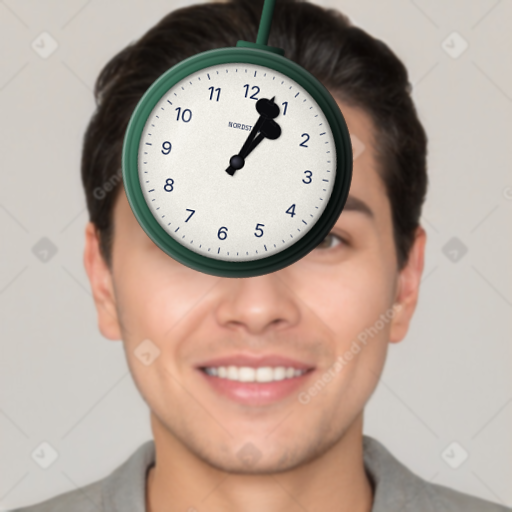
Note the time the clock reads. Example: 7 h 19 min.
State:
1 h 03 min
